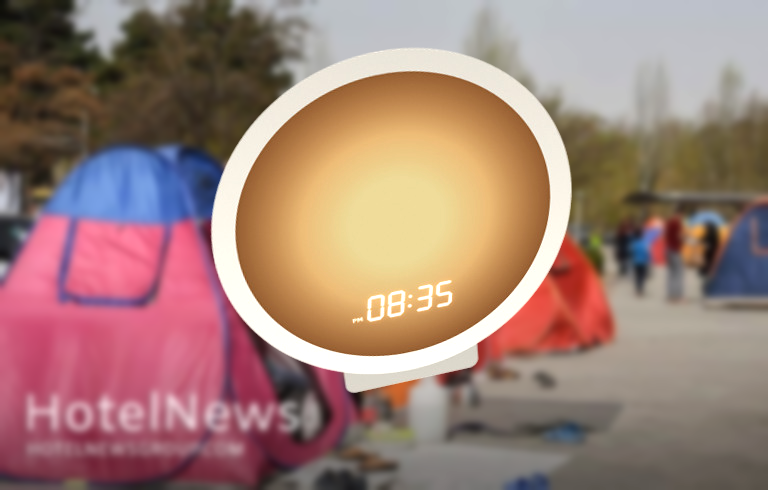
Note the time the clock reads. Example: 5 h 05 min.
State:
8 h 35 min
